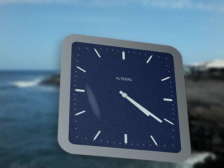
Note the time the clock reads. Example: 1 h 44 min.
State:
4 h 21 min
